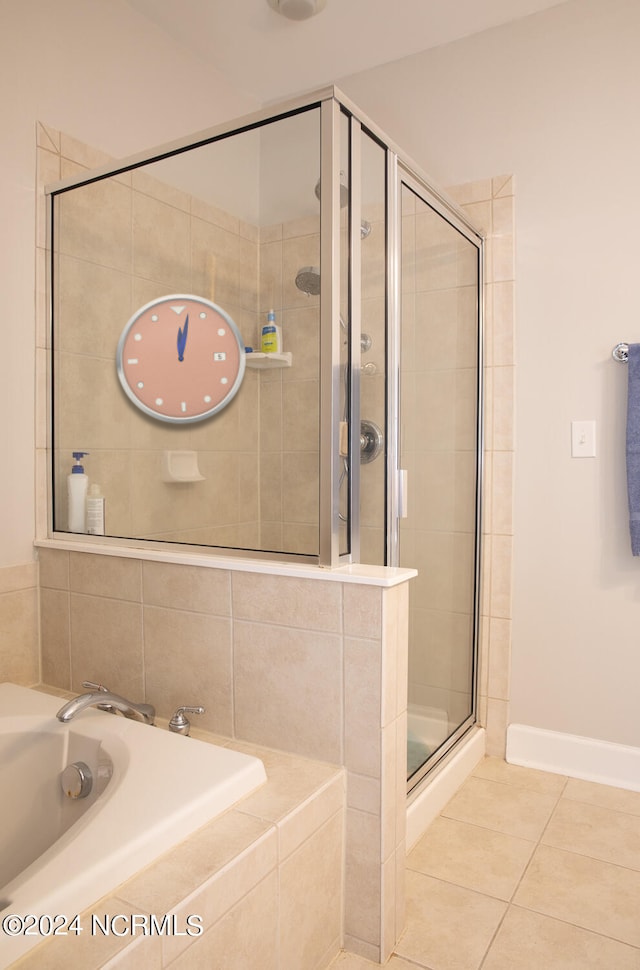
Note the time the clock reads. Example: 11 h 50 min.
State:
12 h 02 min
